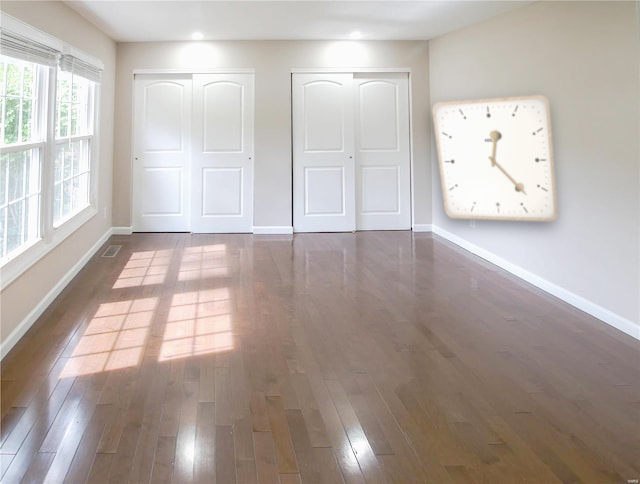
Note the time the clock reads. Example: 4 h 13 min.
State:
12 h 23 min
